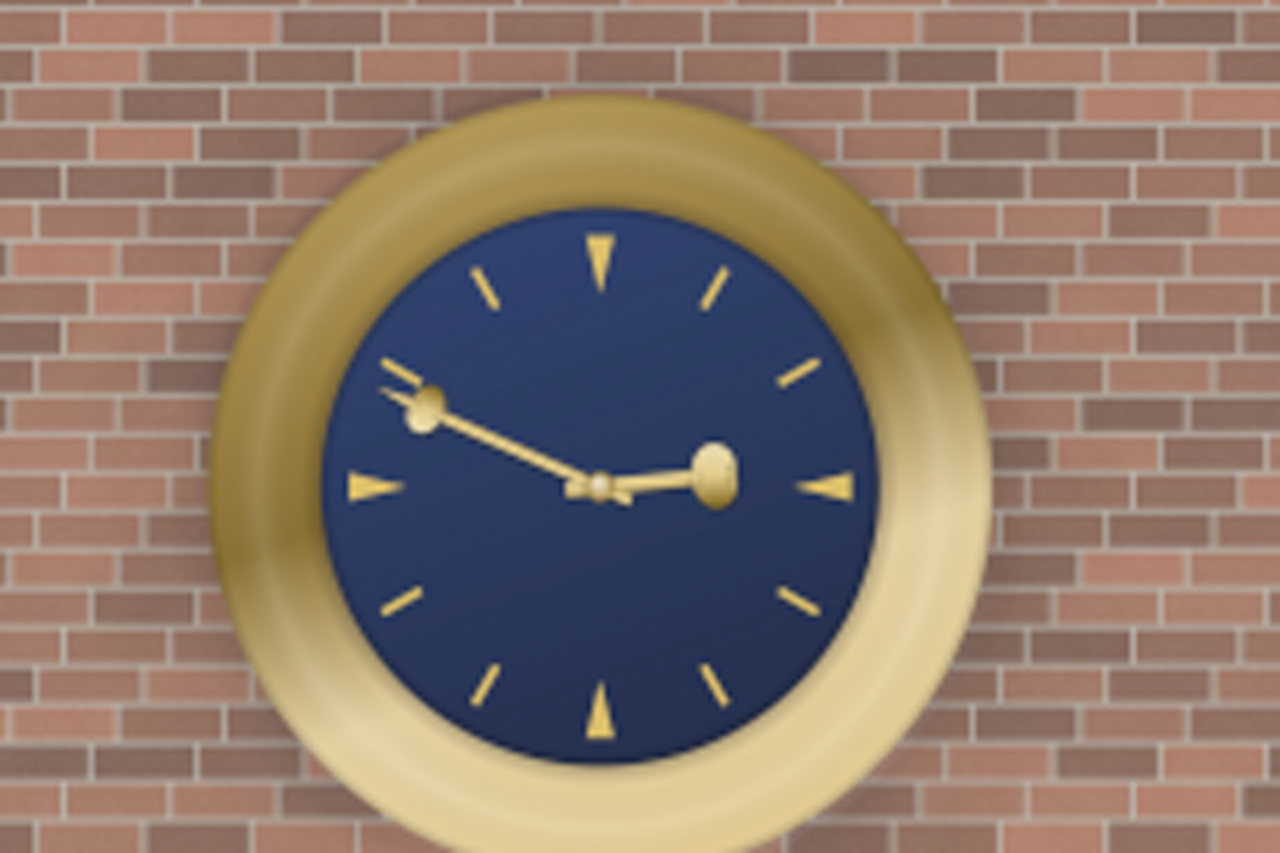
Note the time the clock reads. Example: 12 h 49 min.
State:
2 h 49 min
